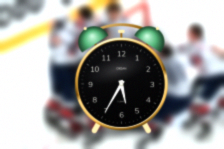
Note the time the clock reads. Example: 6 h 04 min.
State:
5 h 35 min
